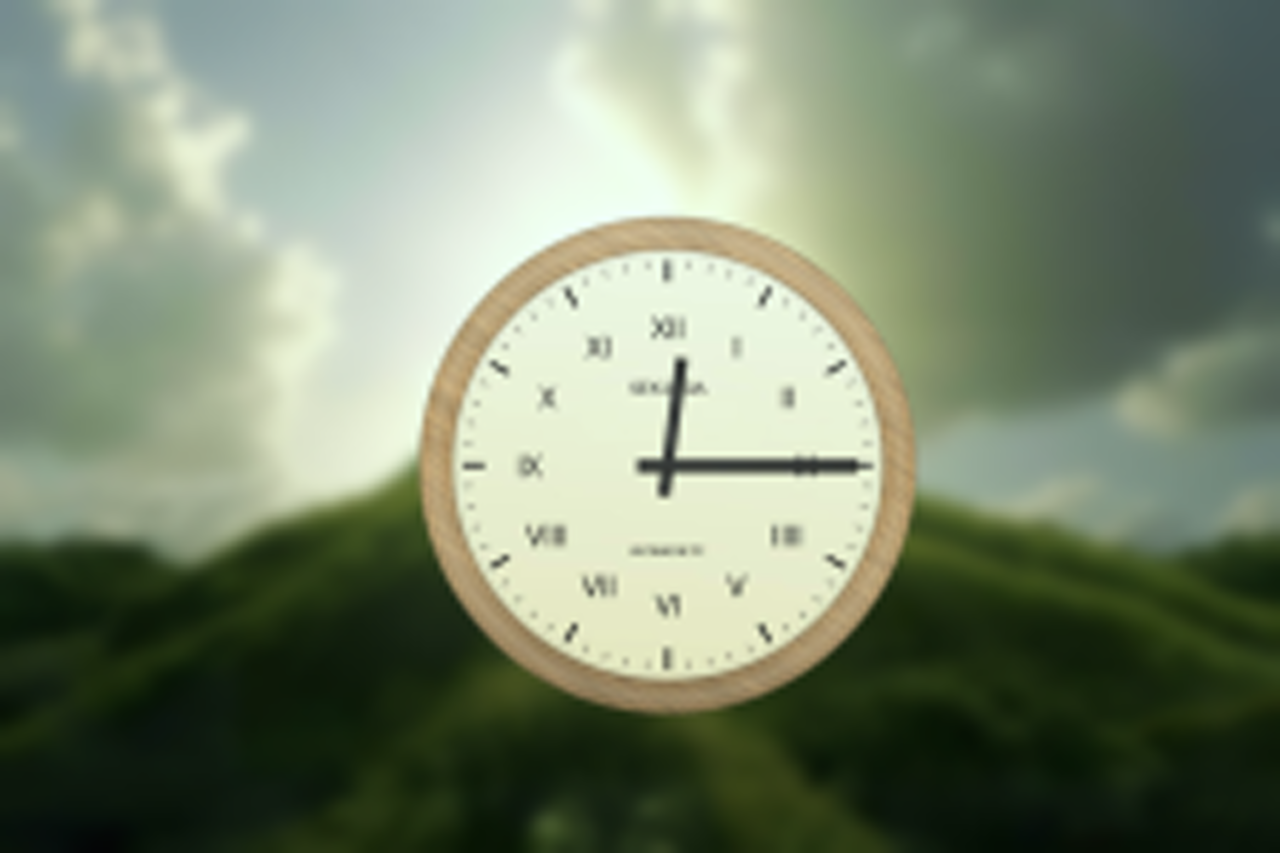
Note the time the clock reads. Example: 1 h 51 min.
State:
12 h 15 min
